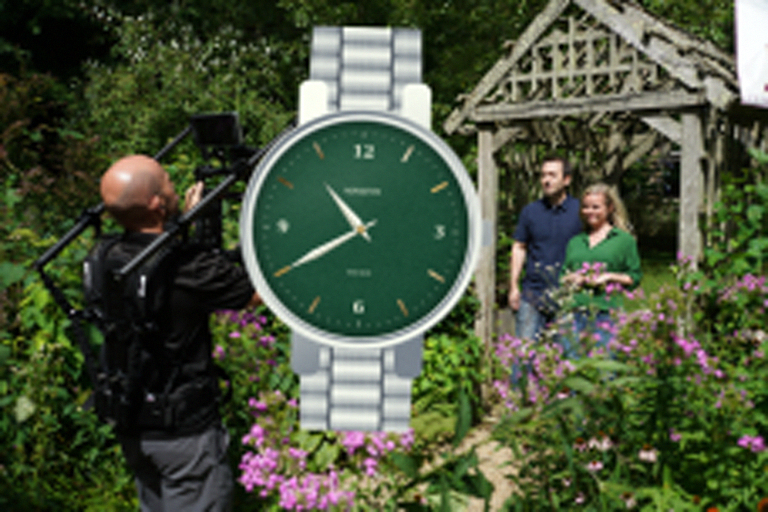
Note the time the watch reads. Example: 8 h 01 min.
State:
10 h 40 min
